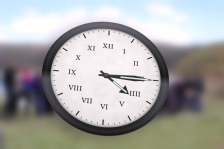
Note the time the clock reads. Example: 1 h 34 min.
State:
4 h 15 min
